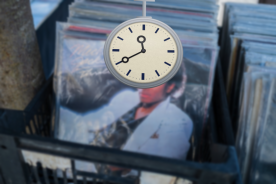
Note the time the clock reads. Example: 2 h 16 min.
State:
11 h 40 min
